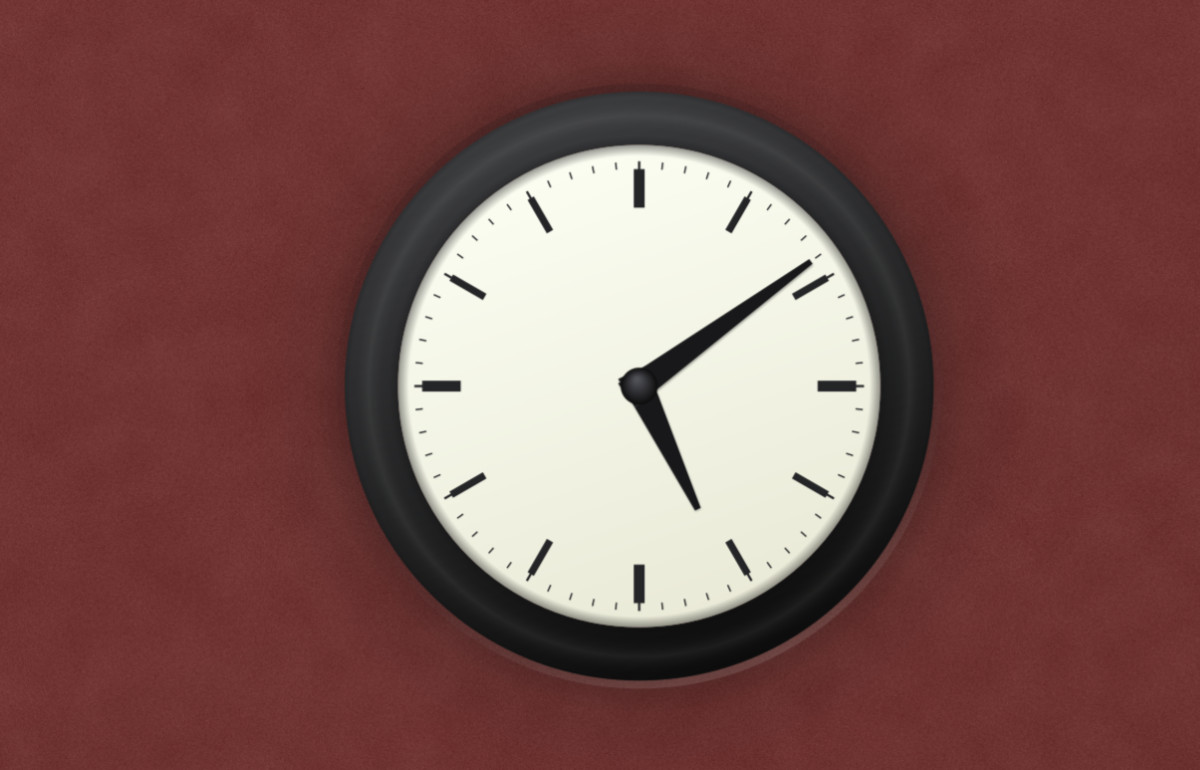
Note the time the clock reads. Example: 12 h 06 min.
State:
5 h 09 min
